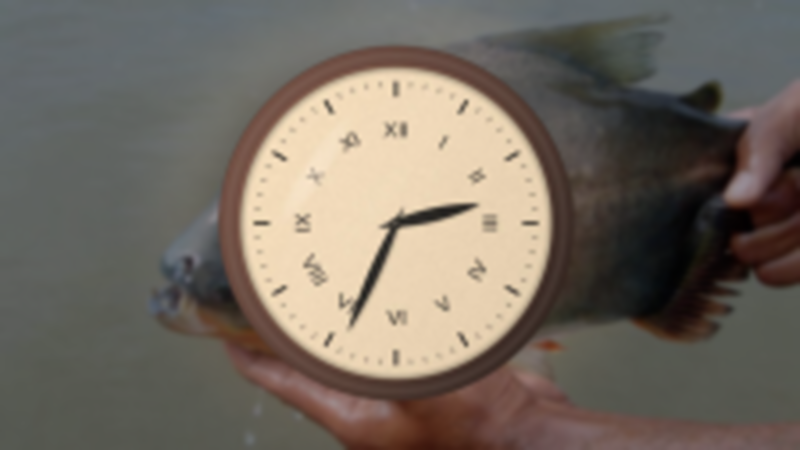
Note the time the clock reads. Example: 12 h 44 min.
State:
2 h 34 min
